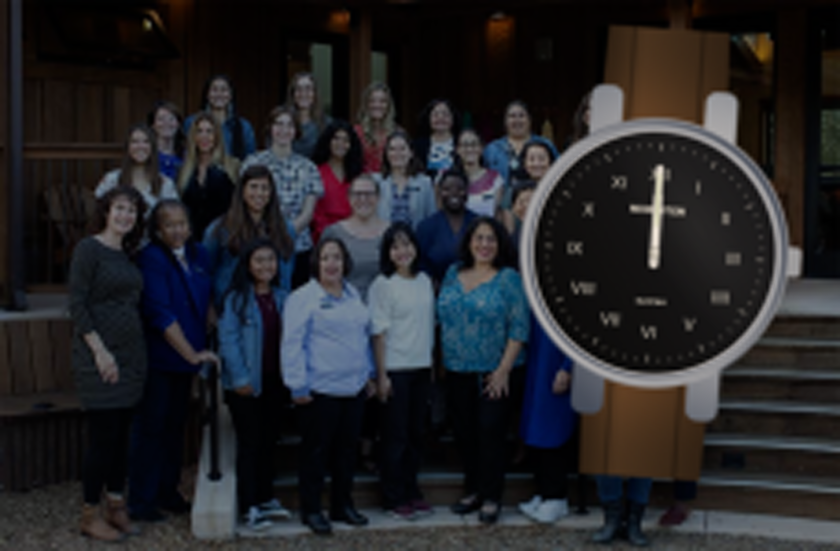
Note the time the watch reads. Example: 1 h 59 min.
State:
12 h 00 min
